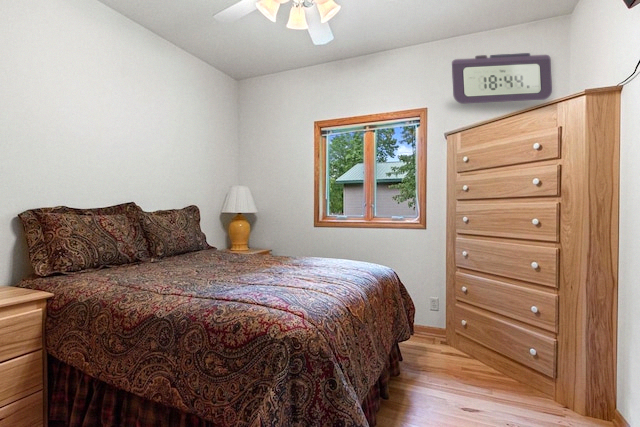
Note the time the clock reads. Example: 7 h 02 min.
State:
18 h 44 min
